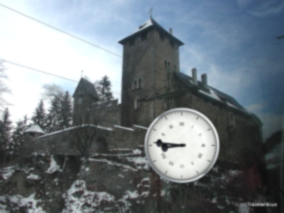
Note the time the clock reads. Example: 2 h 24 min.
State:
8 h 46 min
